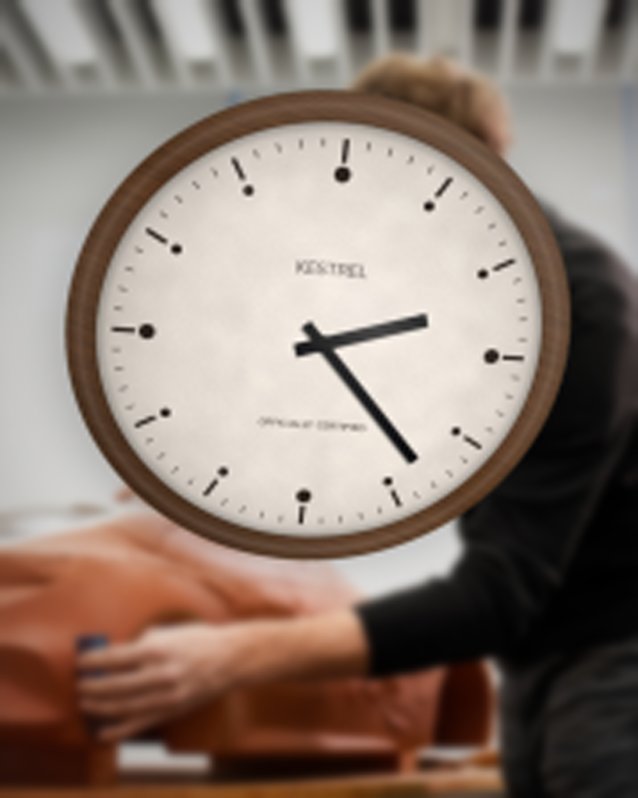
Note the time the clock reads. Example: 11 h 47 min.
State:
2 h 23 min
